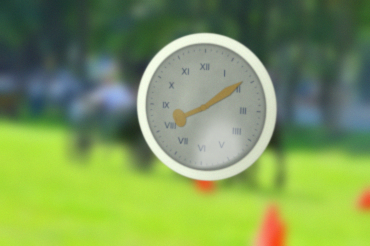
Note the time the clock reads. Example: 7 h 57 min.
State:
8 h 09 min
